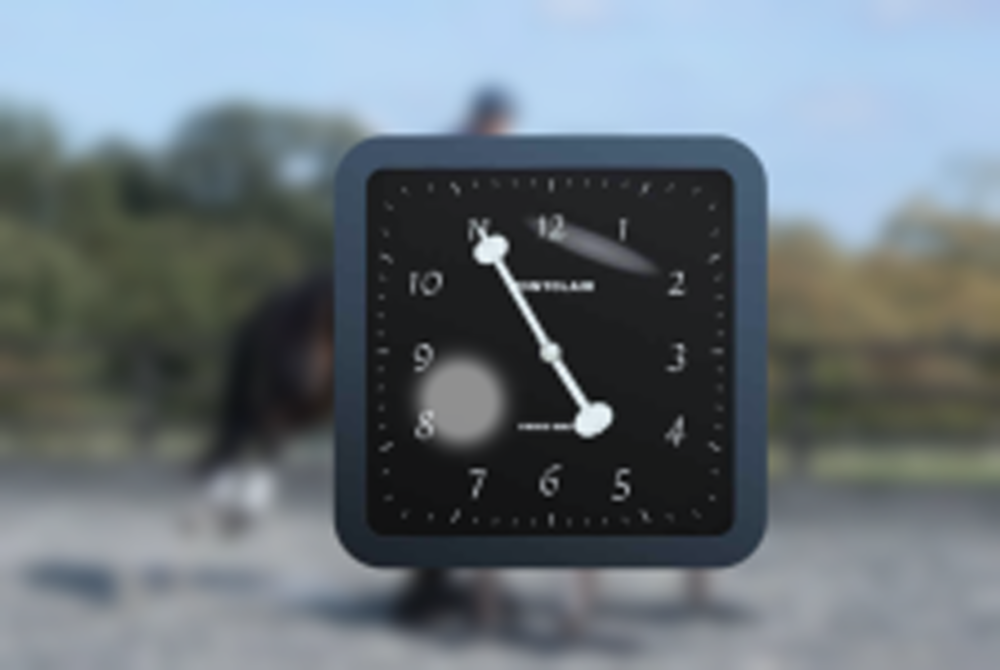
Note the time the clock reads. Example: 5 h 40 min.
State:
4 h 55 min
